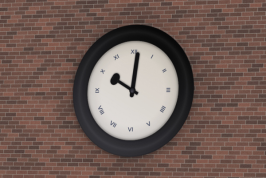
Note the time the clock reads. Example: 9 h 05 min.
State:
10 h 01 min
